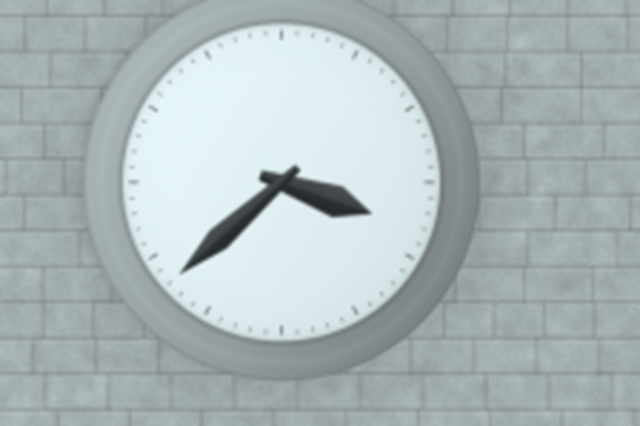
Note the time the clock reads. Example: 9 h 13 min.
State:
3 h 38 min
